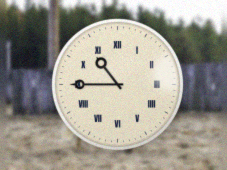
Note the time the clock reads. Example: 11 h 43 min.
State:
10 h 45 min
